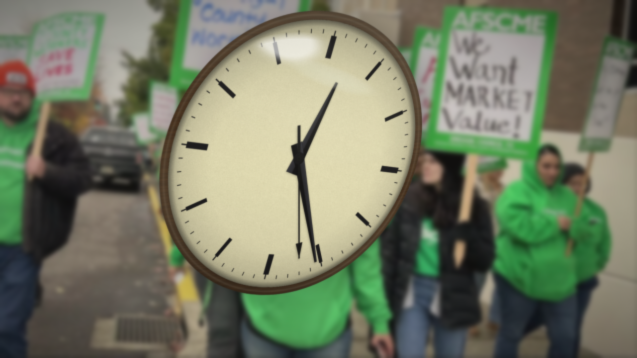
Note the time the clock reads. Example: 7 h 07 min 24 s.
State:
12 h 25 min 27 s
